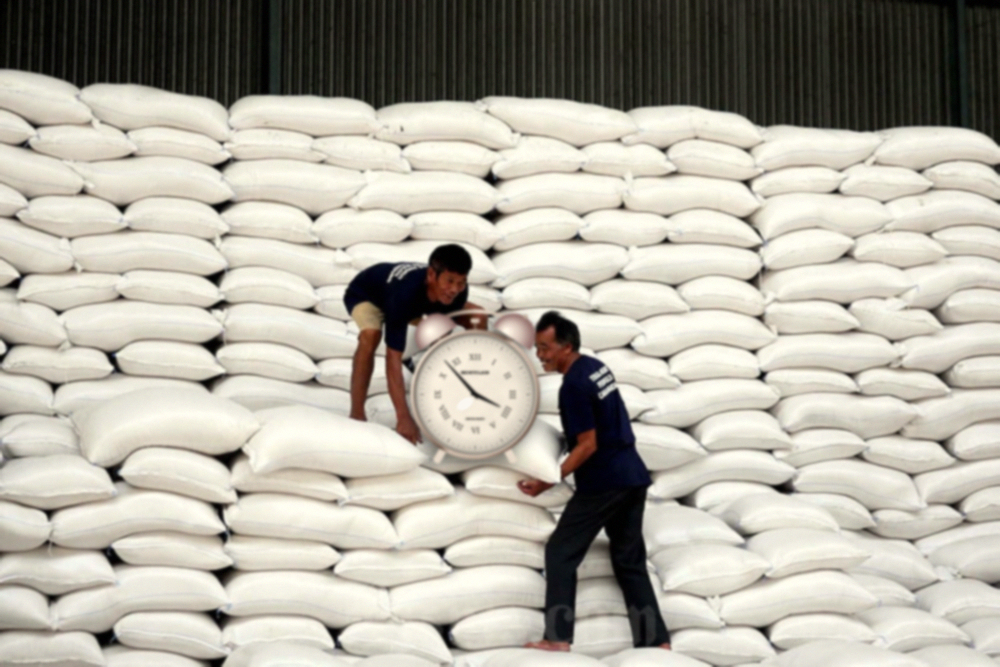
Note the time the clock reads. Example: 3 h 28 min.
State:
3 h 53 min
